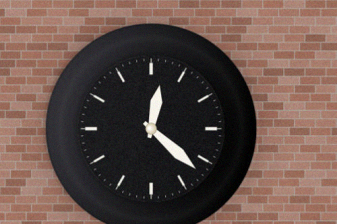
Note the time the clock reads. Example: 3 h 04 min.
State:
12 h 22 min
